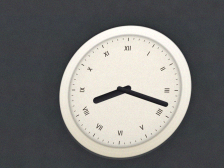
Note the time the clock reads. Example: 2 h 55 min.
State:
8 h 18 min
